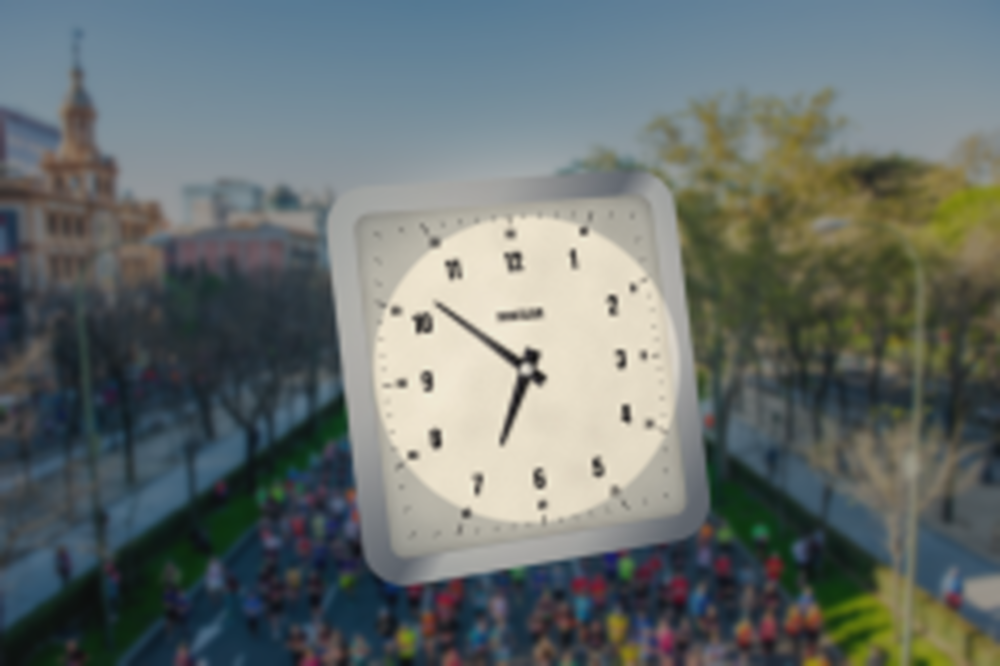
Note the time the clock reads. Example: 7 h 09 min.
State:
6 h 52 min
